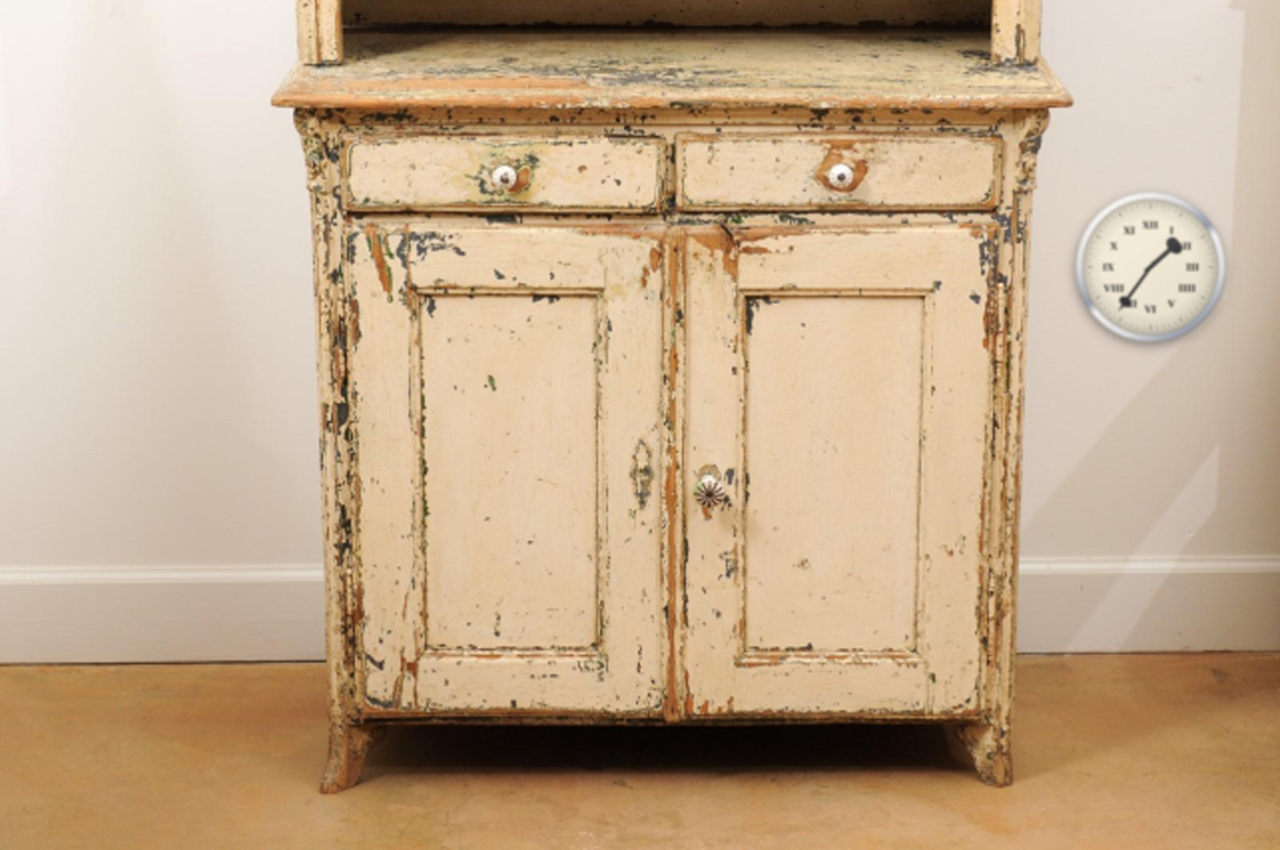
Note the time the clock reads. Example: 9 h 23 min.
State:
1 h 36 min
